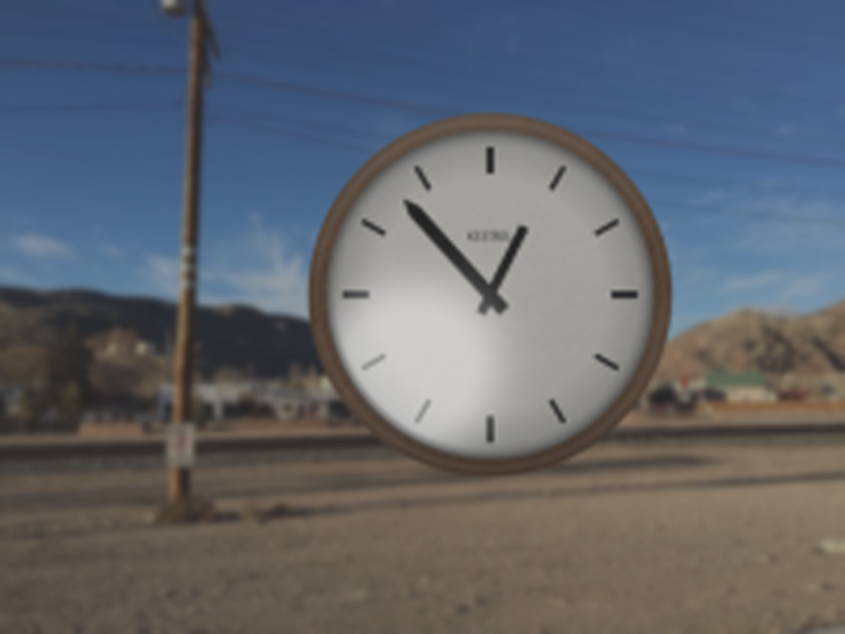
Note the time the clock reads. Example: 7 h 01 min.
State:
12 h 53 min
